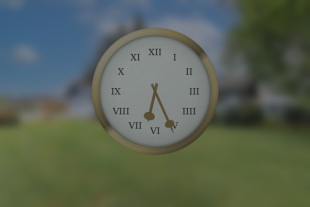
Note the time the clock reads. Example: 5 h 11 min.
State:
6 h 26 min
